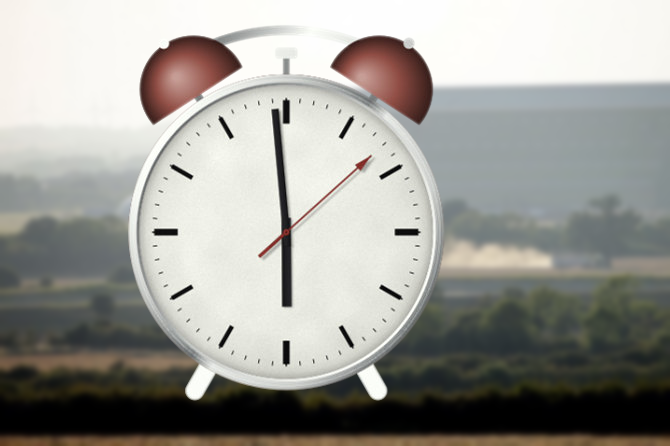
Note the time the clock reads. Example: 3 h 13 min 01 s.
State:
5 h 59 min 08 s
